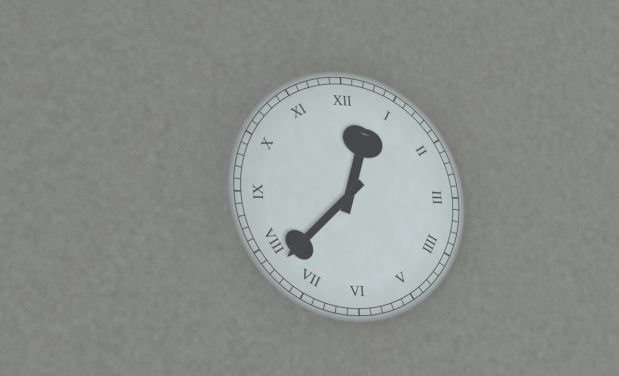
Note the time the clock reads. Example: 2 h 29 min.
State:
12 h 38 min
